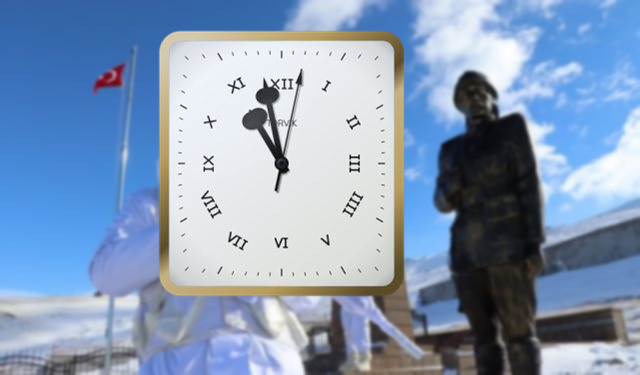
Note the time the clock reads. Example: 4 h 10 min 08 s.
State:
10 h 58 min 02 s
